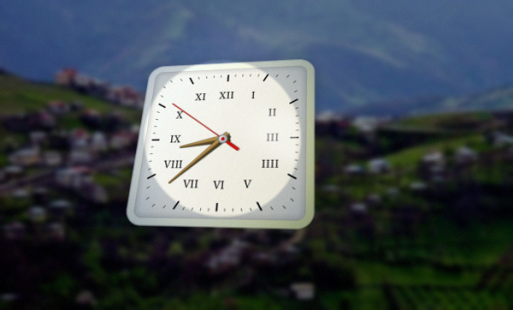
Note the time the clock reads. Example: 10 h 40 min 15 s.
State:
8 h 37 min 51 s
